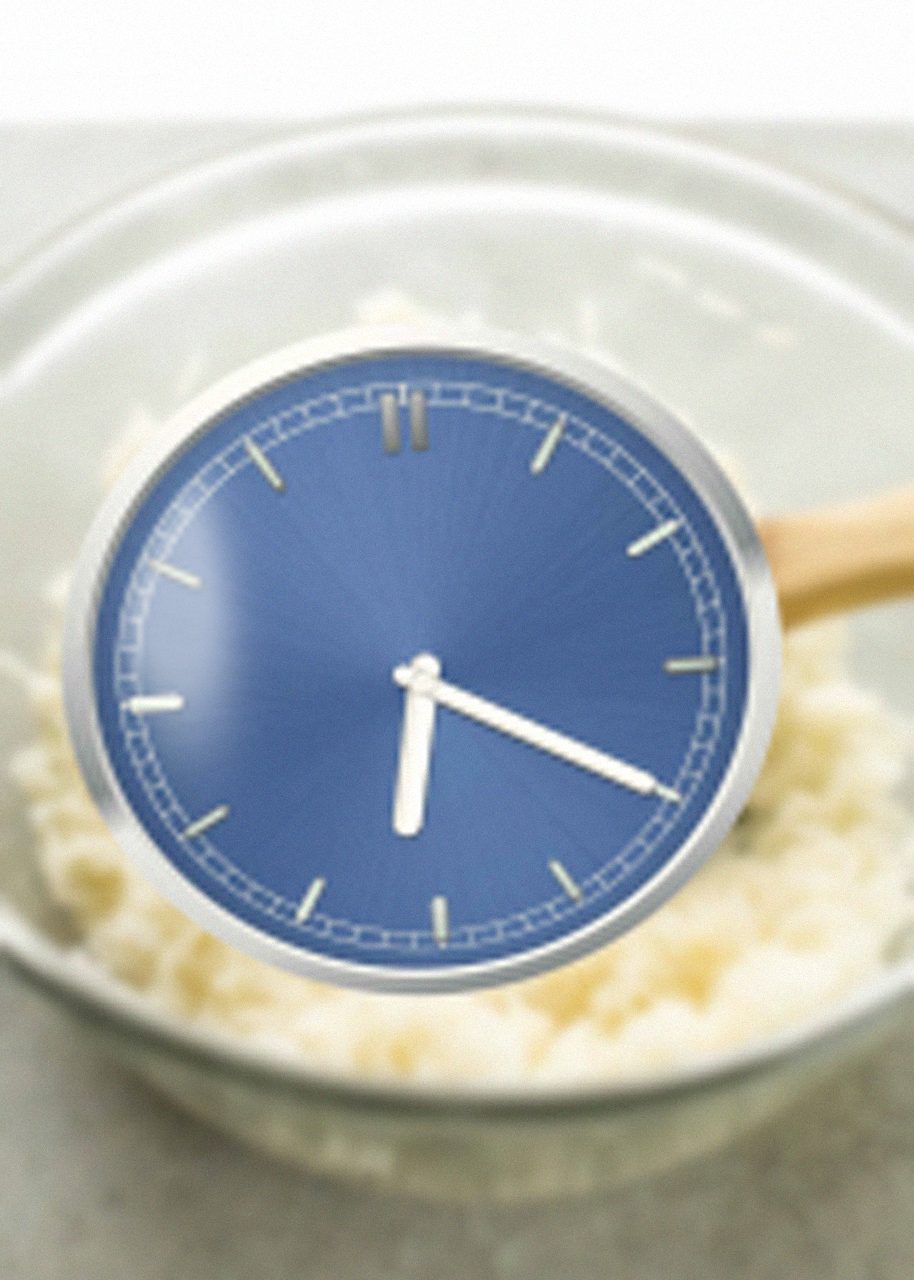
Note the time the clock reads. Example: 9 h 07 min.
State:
6 h 20 min
